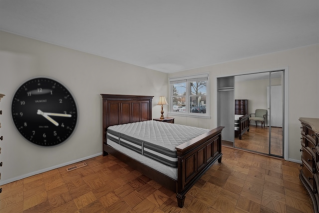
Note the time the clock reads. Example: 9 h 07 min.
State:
4 h 16 min
